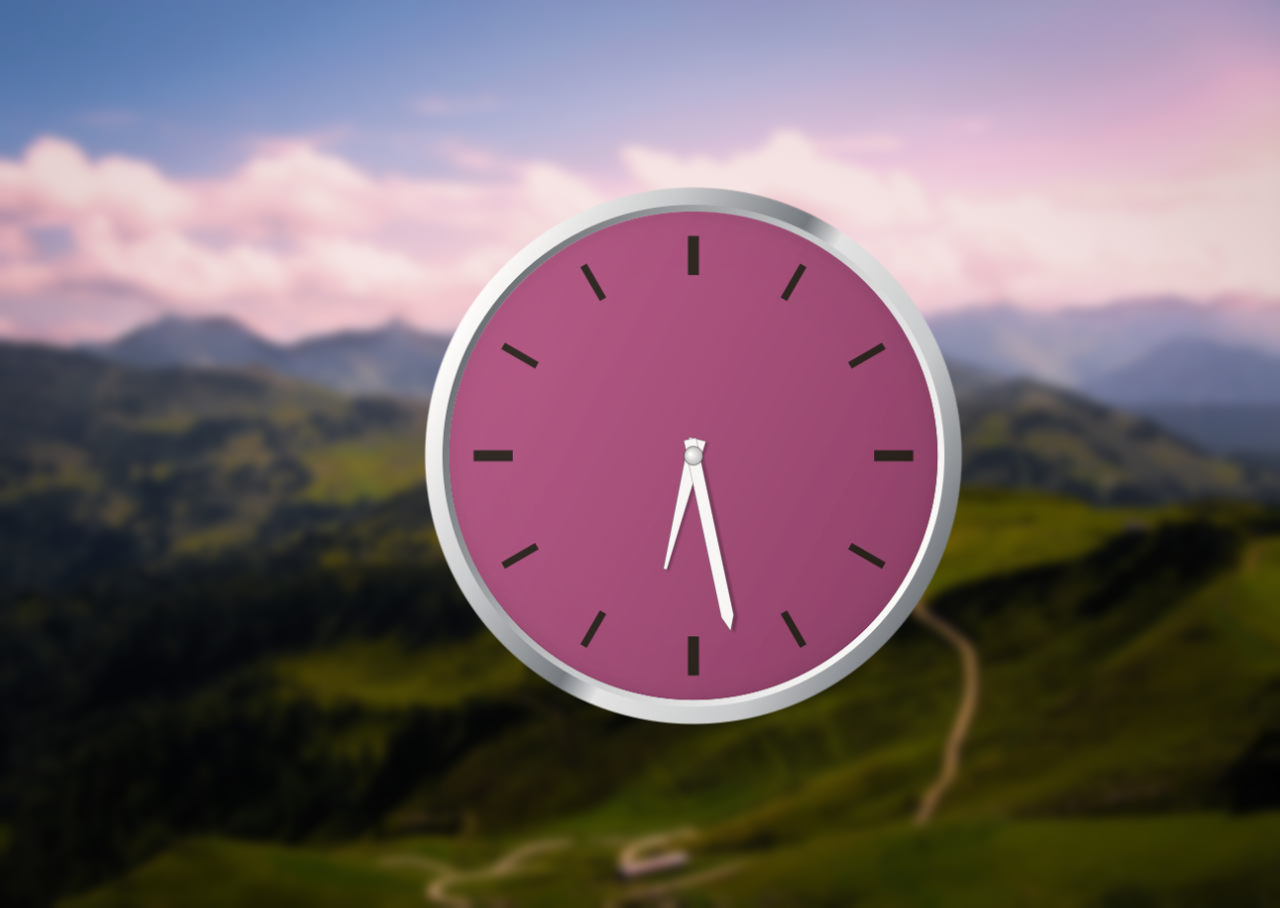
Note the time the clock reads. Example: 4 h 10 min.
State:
6 h 28 min
